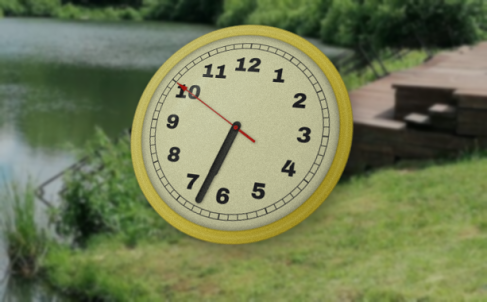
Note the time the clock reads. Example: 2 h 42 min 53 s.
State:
6 h 32 min 50 s
